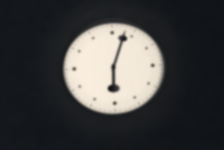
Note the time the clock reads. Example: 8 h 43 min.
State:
6 h 03 min
